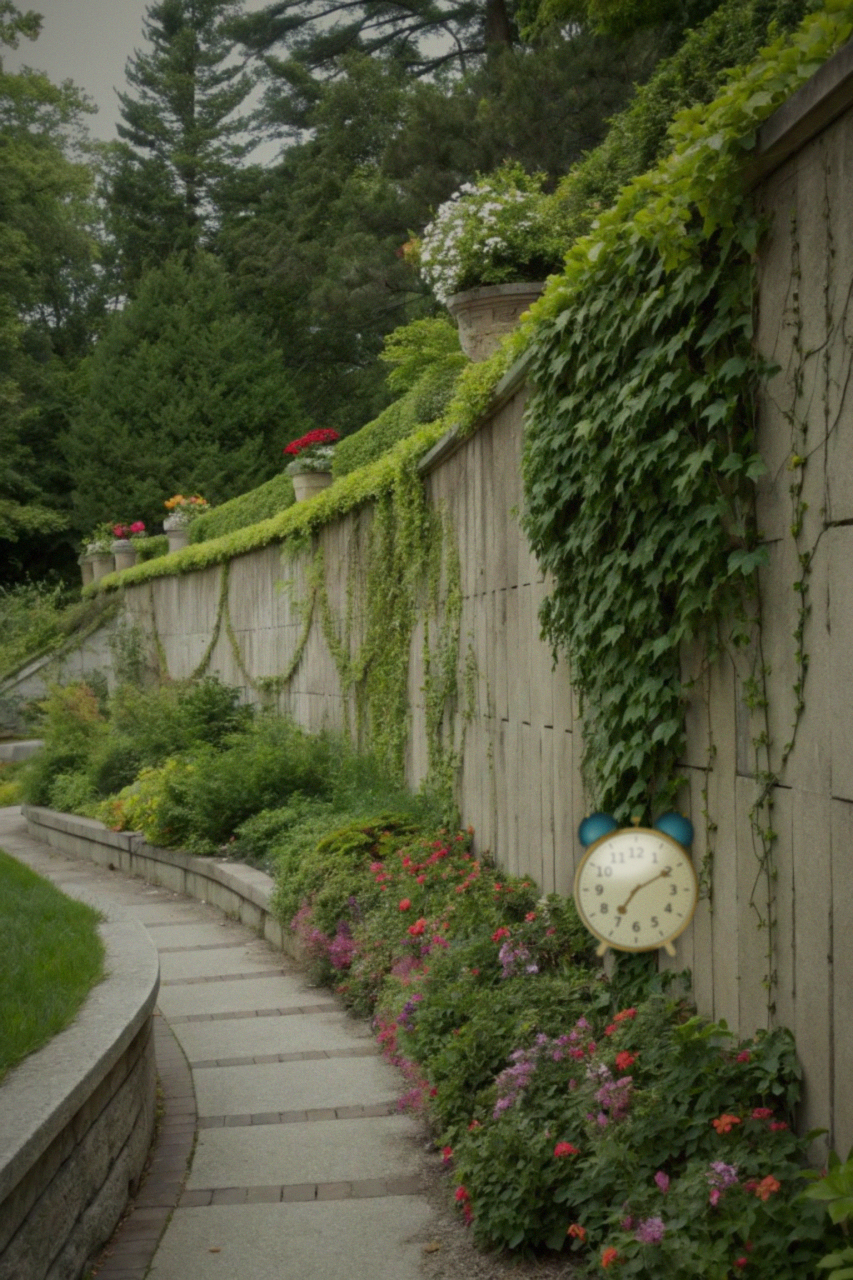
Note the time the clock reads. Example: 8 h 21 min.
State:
7 h 10 min
